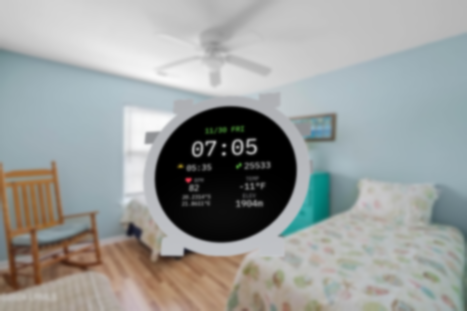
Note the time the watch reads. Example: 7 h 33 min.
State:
7 h 05 min
